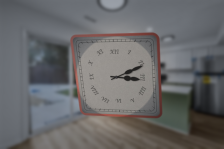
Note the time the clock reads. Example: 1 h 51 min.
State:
3 h 11 min
